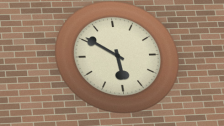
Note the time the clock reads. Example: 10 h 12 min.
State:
5 h 51 min
